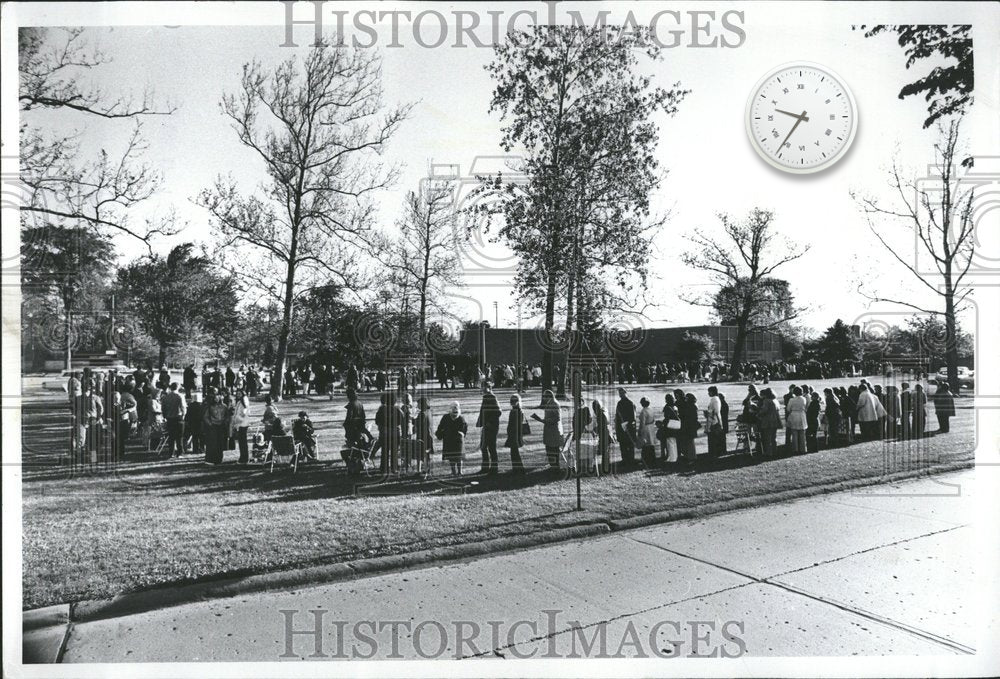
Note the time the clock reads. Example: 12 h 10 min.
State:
9 h 36 min
